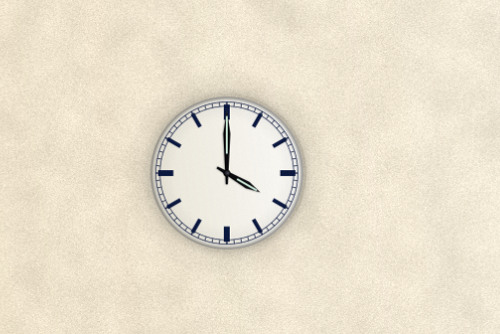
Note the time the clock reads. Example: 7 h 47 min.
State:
4 h 00 min
